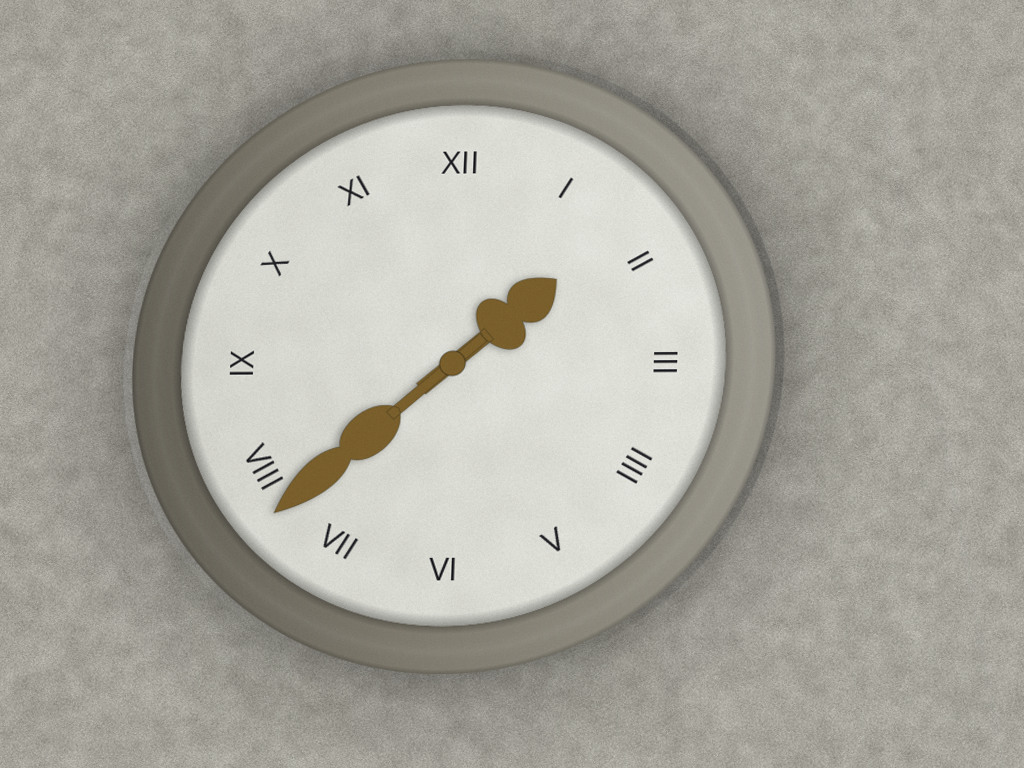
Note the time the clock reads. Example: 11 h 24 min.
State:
1 h 38 min
